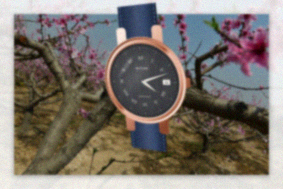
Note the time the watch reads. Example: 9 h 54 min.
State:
4 h 12 min
